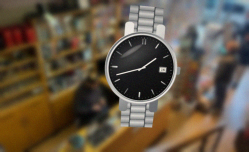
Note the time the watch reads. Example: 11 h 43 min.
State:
1 h 42 min
